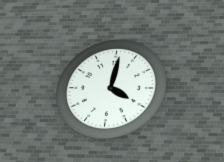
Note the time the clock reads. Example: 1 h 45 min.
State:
4 h 01 min
